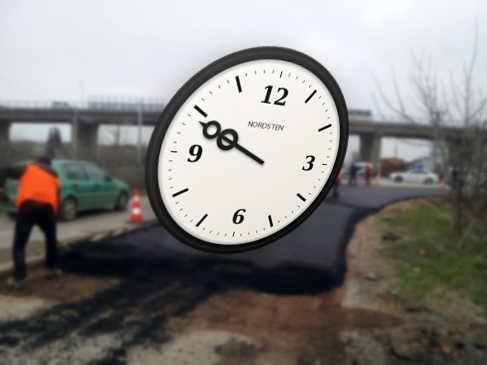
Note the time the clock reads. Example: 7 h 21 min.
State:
9 h 49 min
